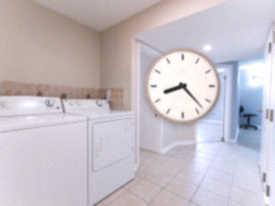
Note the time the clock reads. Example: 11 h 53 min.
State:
8 h 23 min
